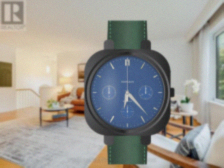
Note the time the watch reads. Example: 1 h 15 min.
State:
6 h 23 min
